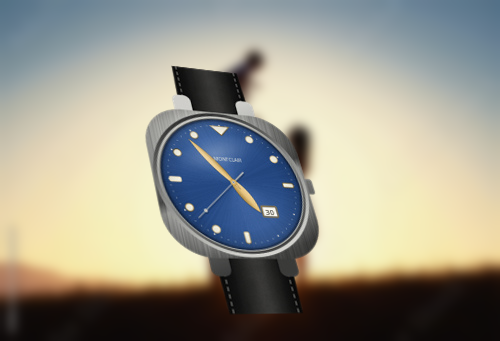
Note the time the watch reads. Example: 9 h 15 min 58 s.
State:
4 h 53 min 38 s
